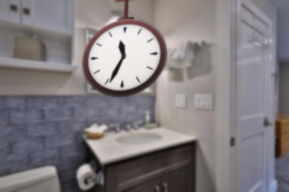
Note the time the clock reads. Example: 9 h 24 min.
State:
11 h 34 min
